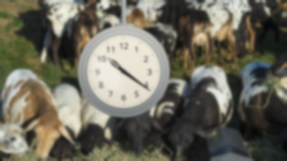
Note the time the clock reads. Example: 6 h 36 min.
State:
10 h 21 min
